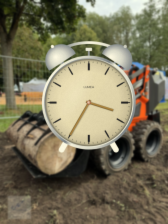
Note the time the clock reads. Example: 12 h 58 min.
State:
3 h 35 min
